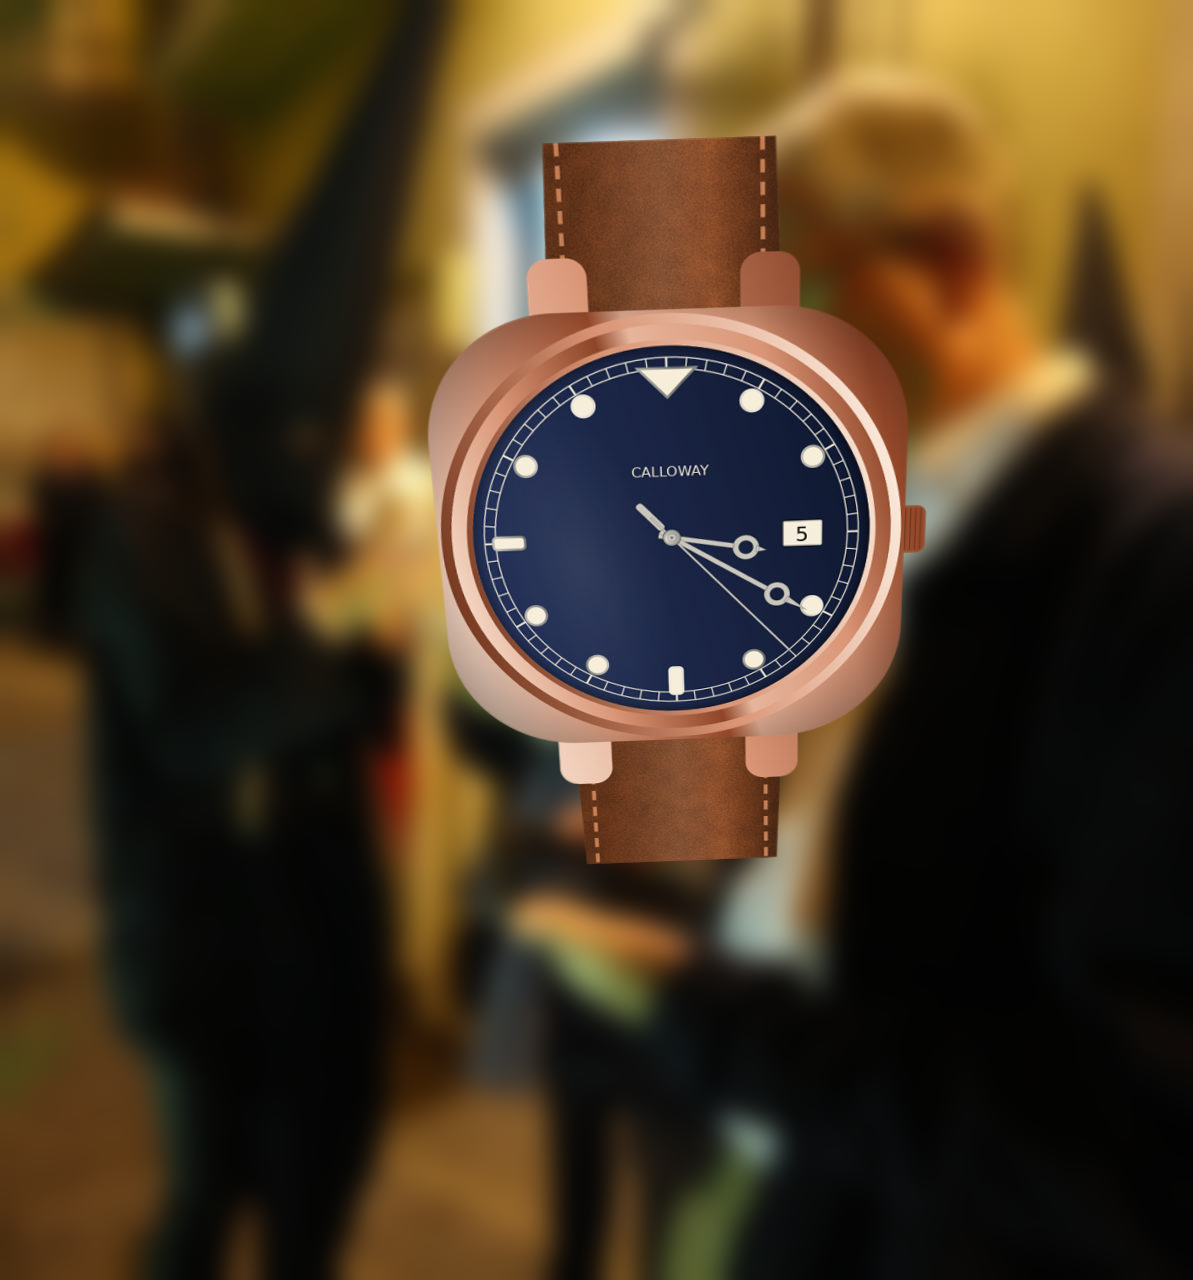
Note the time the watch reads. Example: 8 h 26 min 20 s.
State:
3 h 20 min 23 s
